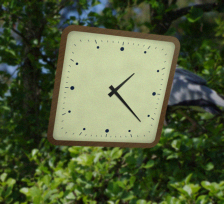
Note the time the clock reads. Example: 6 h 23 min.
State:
1 h 22 min
